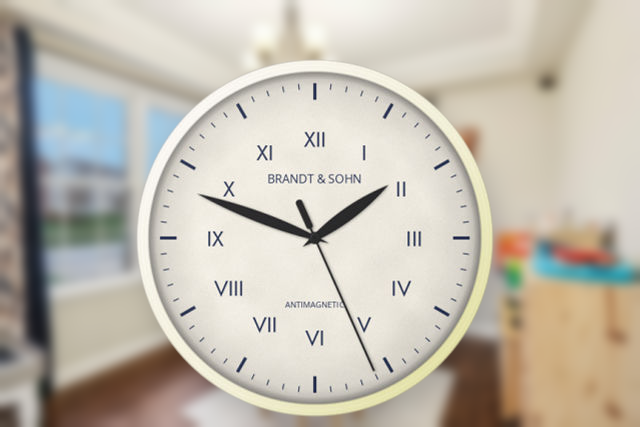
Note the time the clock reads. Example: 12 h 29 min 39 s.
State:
1 h 48 min 26 s
